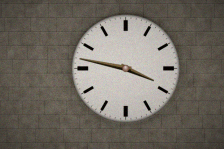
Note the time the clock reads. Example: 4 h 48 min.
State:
3 h 47 min
